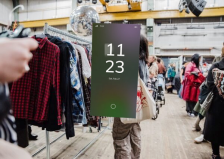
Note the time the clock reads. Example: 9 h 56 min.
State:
11 h 23 min
